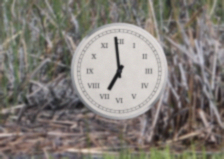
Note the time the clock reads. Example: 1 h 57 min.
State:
6 h 59 min
